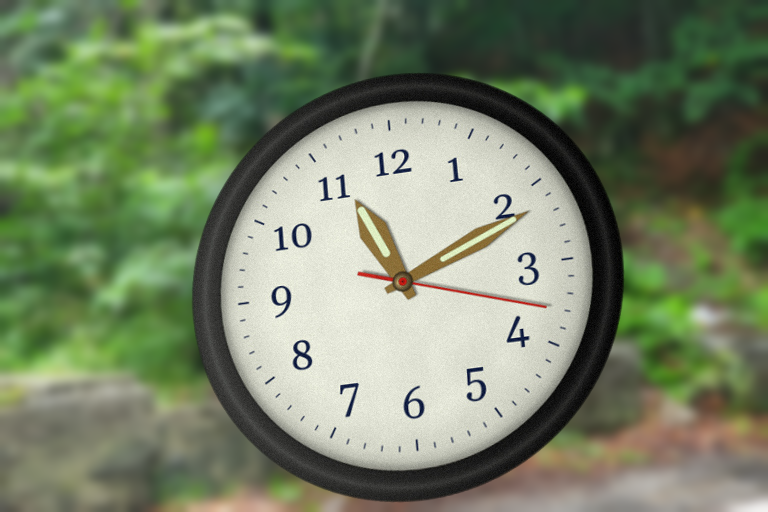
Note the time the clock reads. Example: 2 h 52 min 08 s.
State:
11 h 11 min 18 s
